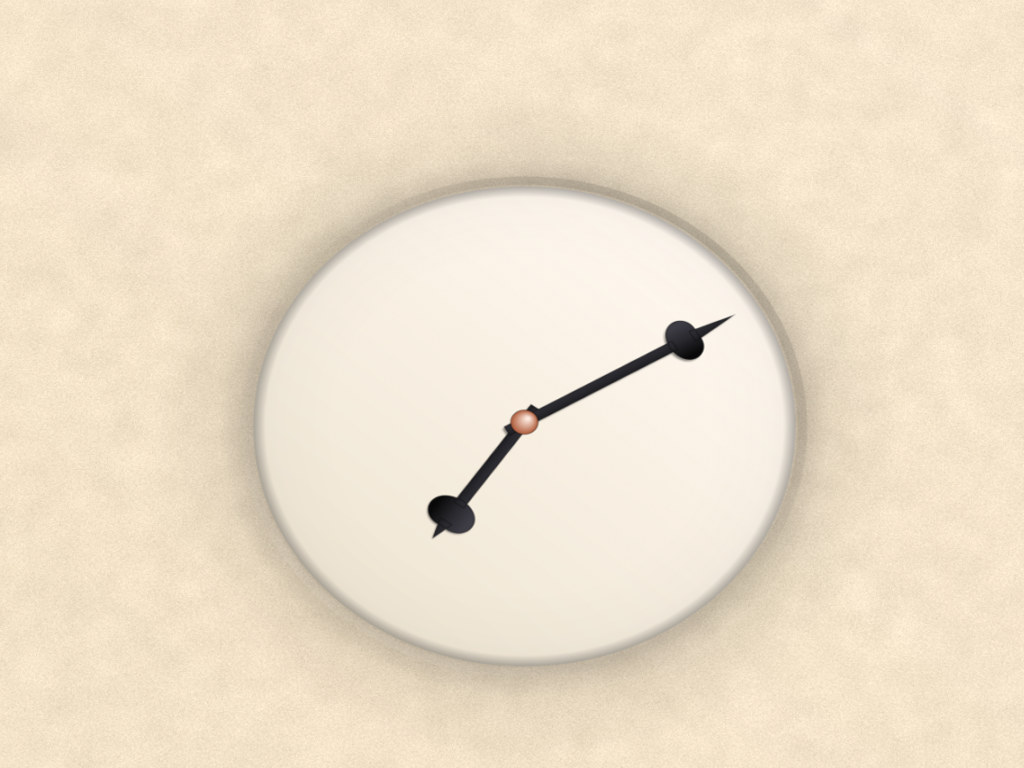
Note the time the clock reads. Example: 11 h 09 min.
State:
7 h 10 min
